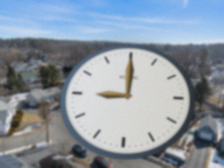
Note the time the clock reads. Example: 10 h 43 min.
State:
9 h 00 min
